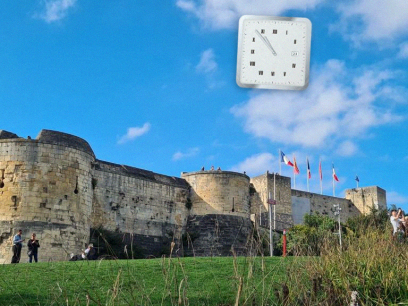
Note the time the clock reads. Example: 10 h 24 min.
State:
10 h 53 min
